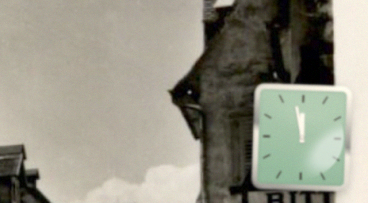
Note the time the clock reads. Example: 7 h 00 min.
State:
11 h 58 min
